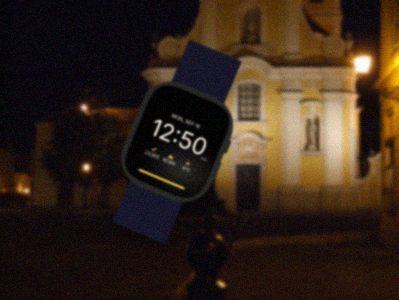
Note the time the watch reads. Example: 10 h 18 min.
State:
12 h 50 min
